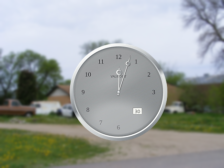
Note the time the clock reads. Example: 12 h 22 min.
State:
12 h 03 min
